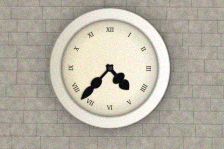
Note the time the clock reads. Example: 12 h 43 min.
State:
4 h 37 min
